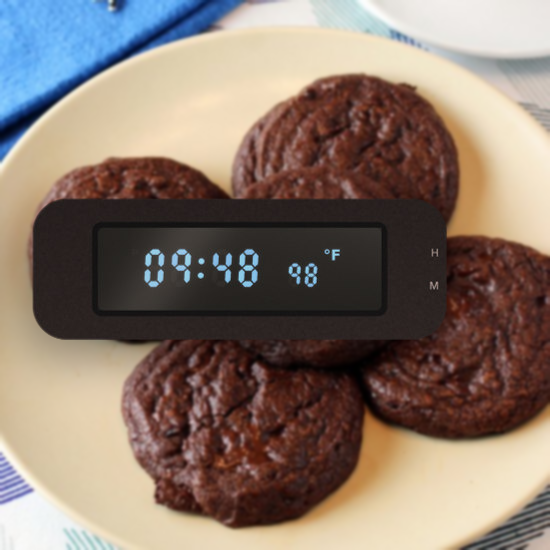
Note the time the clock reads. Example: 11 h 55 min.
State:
9 h 48 min
